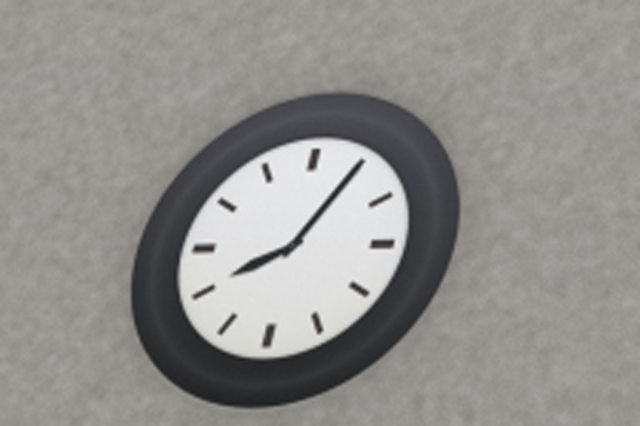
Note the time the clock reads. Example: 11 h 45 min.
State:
8 h 05 min
